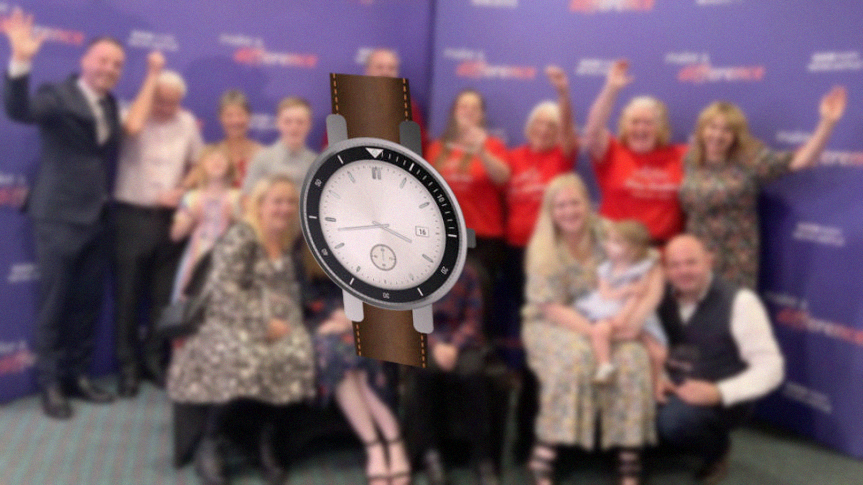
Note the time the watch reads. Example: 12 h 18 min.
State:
3 h 43 min
